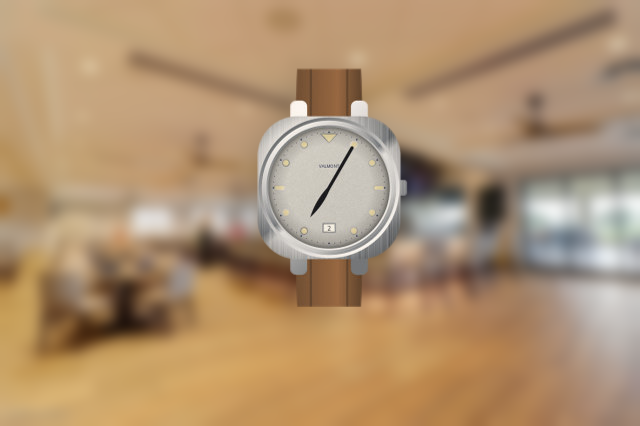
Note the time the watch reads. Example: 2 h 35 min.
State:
7 h 05 min
